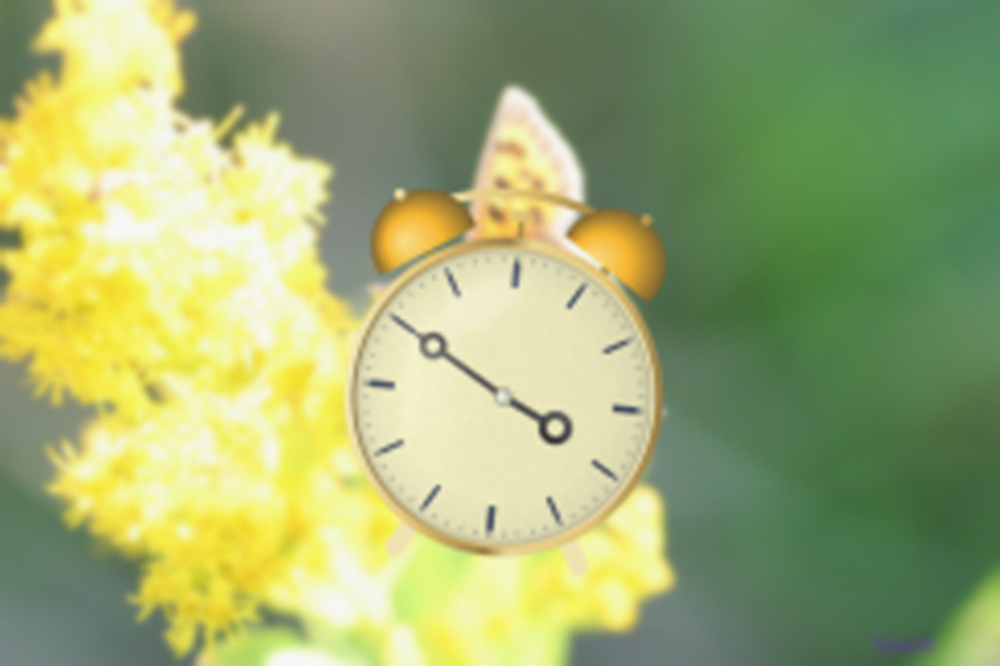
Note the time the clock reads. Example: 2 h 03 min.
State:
3 h 50 min
